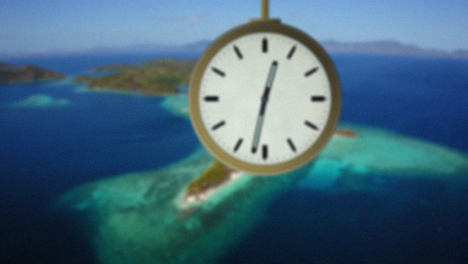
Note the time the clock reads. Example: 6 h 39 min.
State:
12 h 32 min
